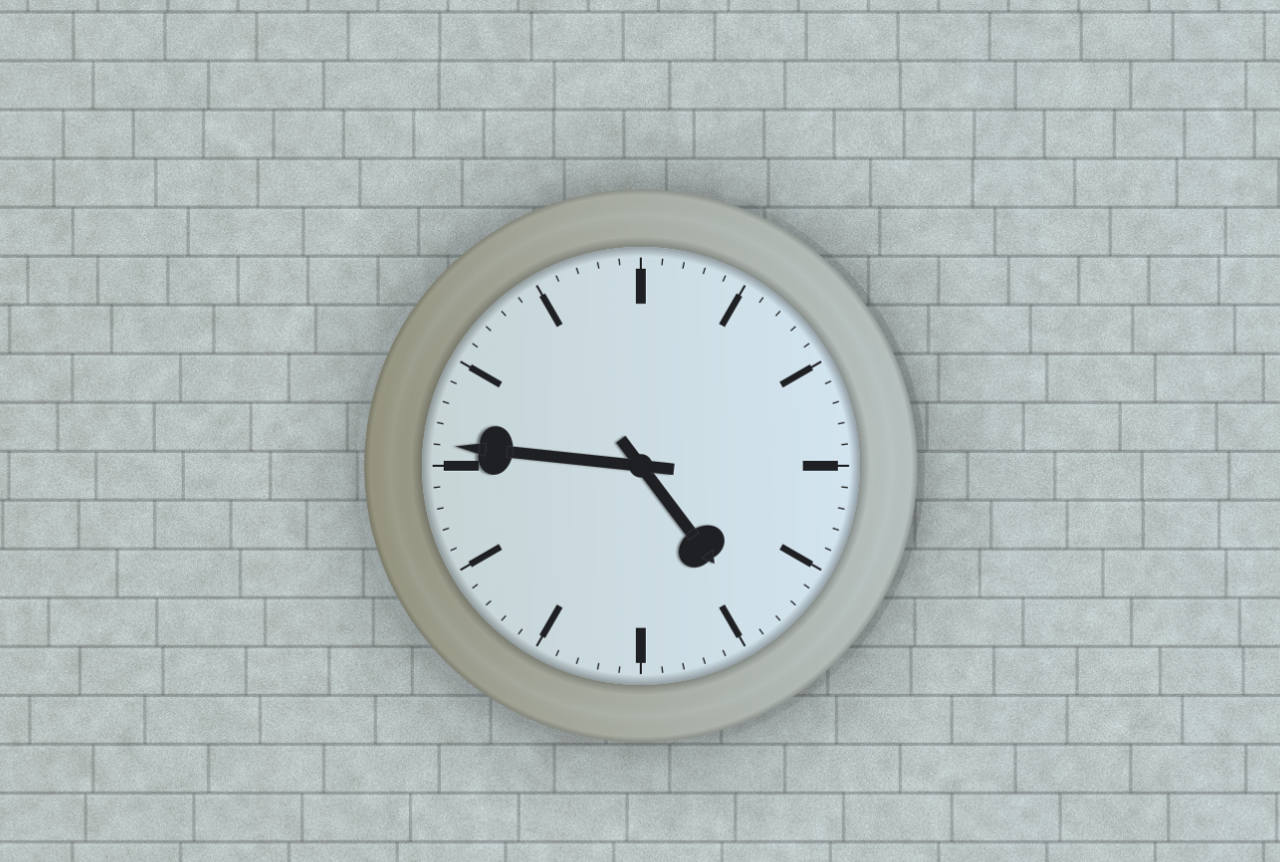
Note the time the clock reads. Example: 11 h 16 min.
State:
4 h 46 min
